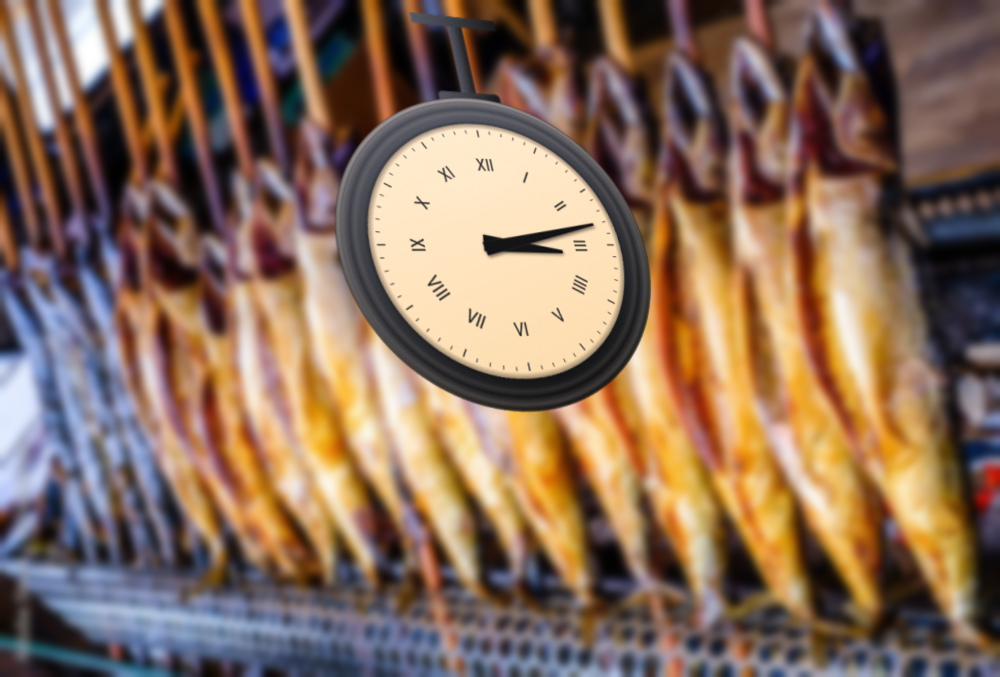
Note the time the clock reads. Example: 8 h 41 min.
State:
3 h 13 min
